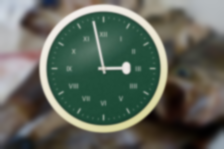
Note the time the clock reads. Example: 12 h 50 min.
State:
2 h 58 min
